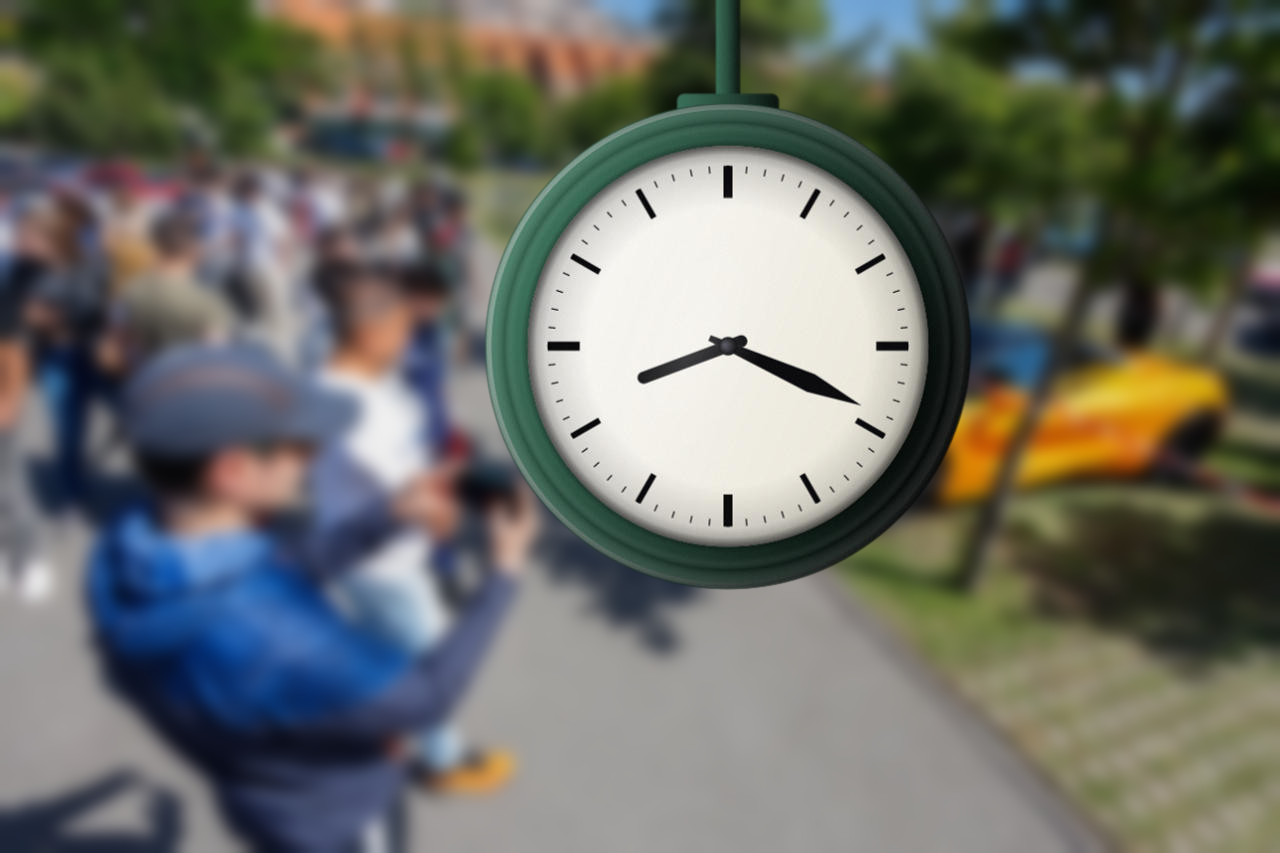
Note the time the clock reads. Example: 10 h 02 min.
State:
8 h 19 min
